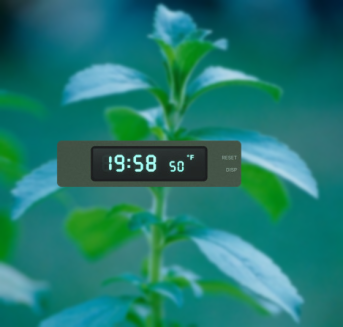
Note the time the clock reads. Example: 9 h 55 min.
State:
19 h 58 min
